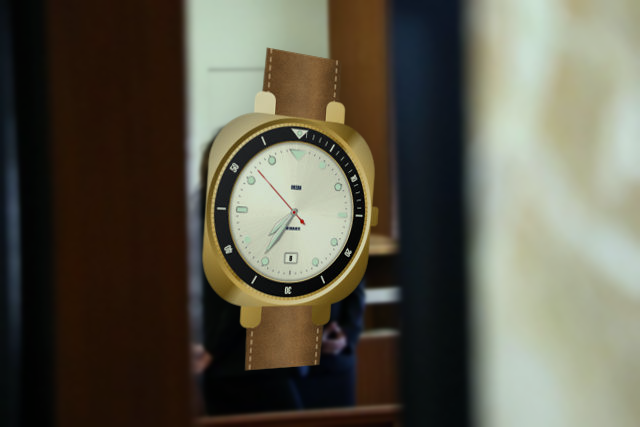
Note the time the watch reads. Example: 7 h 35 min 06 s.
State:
7 h 35 min 52 s
